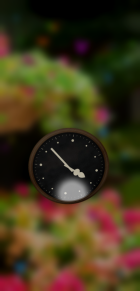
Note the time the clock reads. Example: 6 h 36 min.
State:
3 h 52 min
